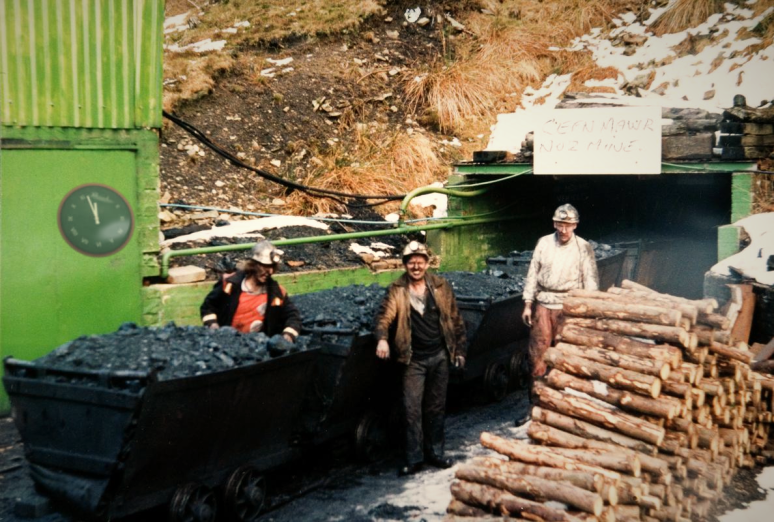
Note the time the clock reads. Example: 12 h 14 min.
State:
11 h 57 min
